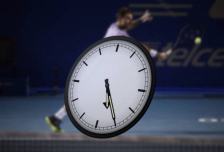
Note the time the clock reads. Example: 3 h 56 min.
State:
5 h 25 min
